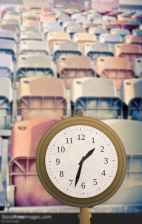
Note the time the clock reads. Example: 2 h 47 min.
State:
1 h 33 min
